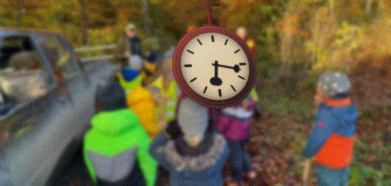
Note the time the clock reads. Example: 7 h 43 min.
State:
6 h 17 min
